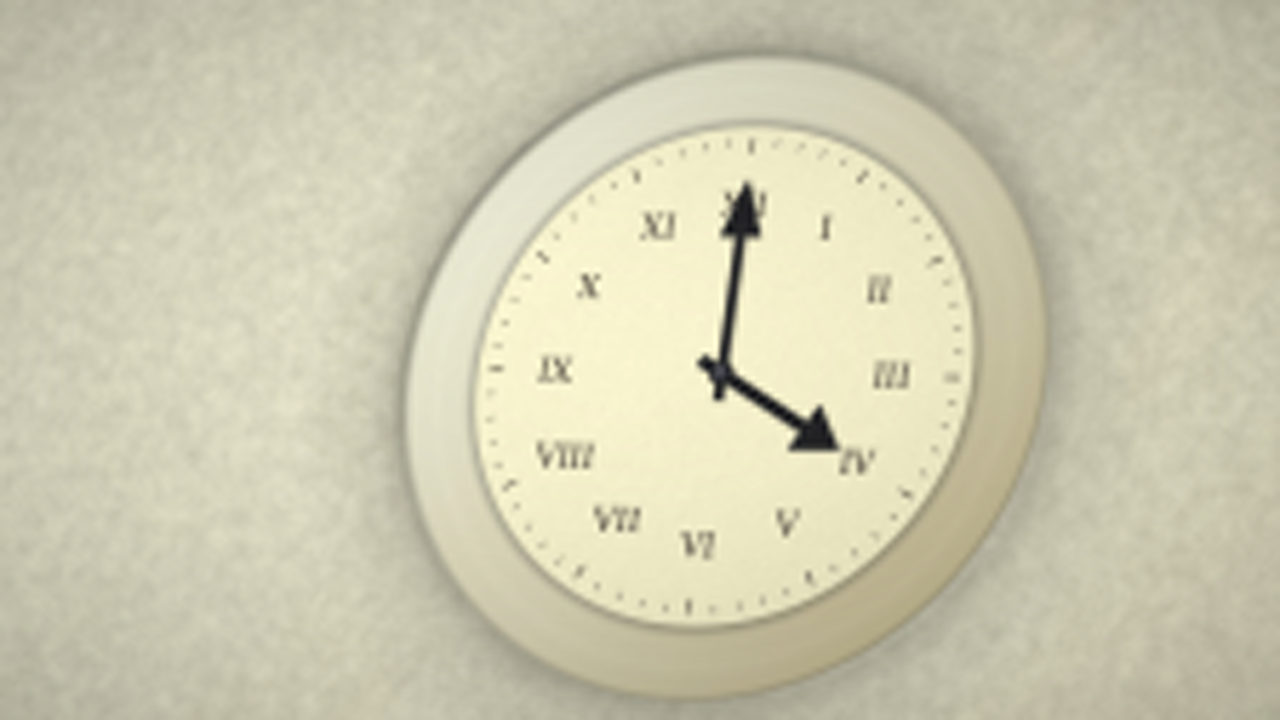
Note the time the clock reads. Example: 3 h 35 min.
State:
4 h 00 min
